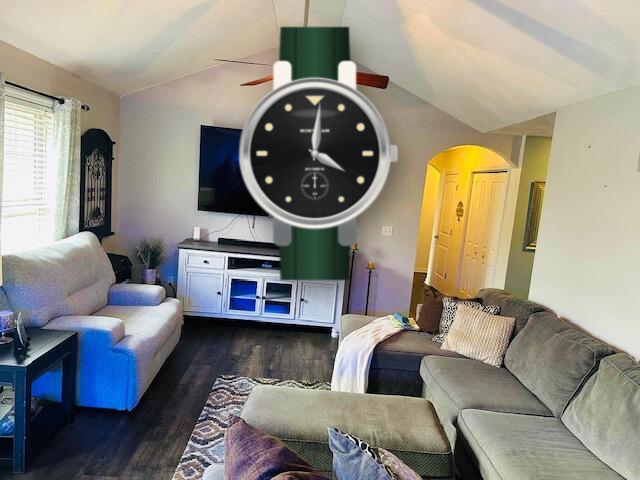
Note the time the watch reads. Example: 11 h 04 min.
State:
4 h 01 min
